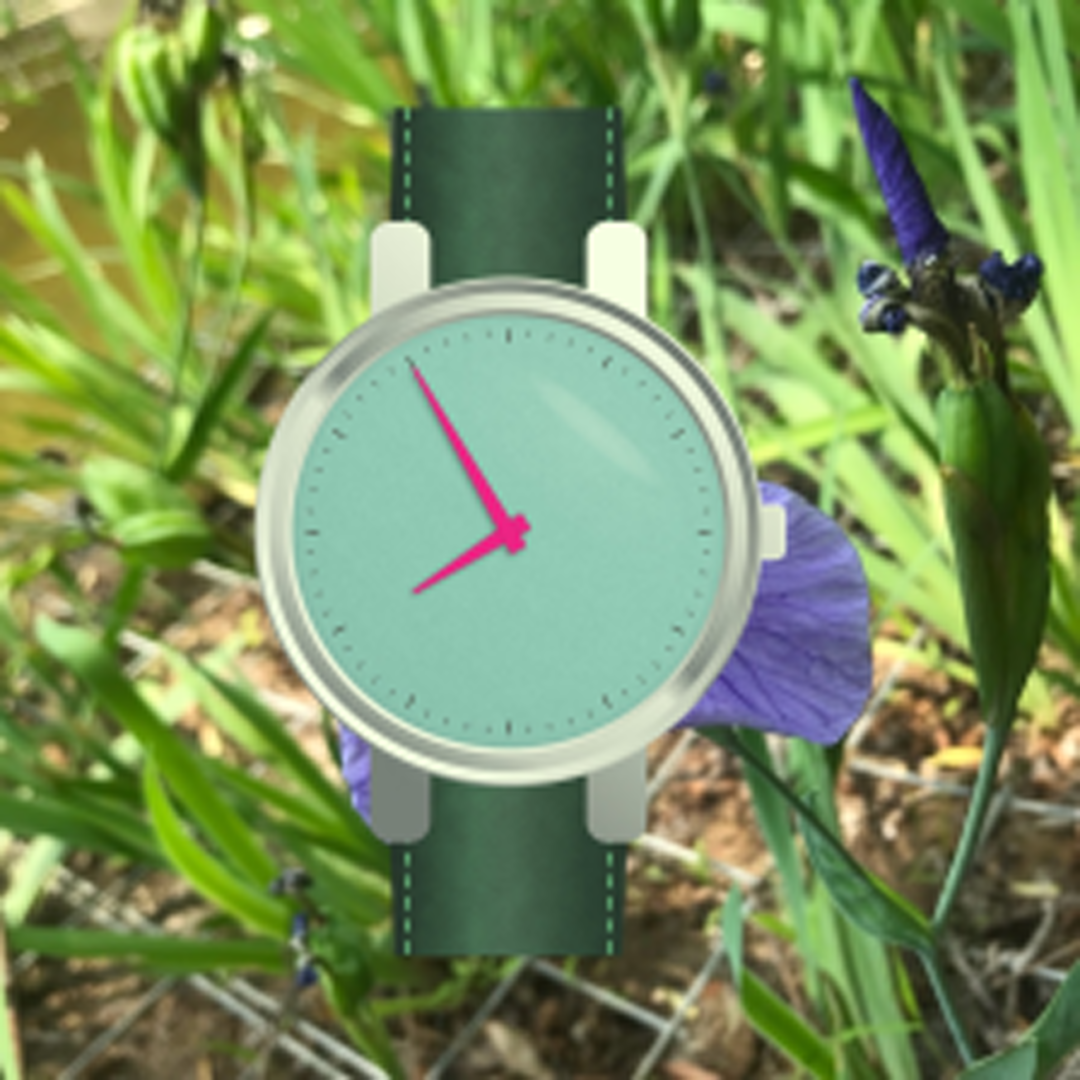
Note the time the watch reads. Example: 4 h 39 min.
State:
7 h 55 min
